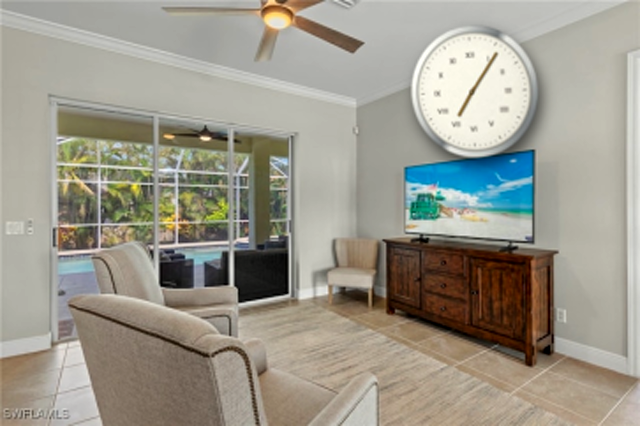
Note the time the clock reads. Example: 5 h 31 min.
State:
7 h 06 min
